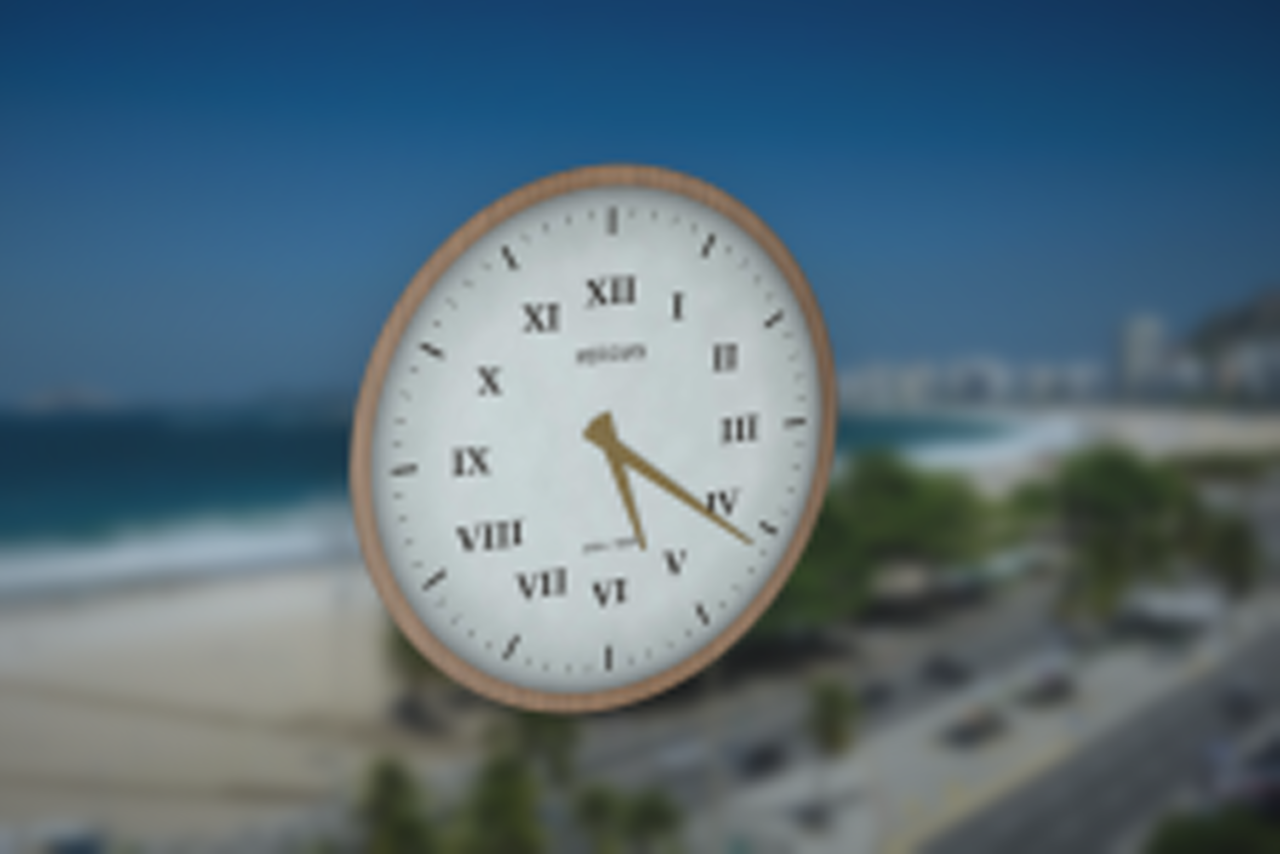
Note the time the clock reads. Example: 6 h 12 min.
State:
5 h 21 min
